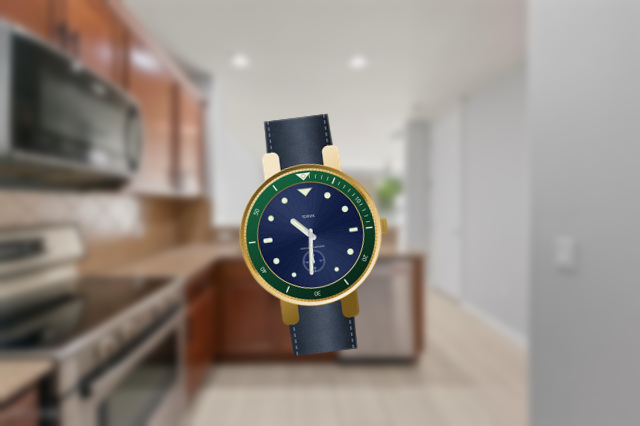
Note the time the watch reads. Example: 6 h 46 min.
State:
10 h 31 min
